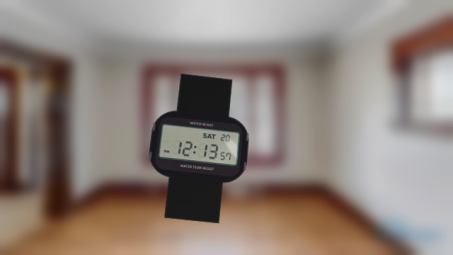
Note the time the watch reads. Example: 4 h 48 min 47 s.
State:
12 h 13 min 57 s
